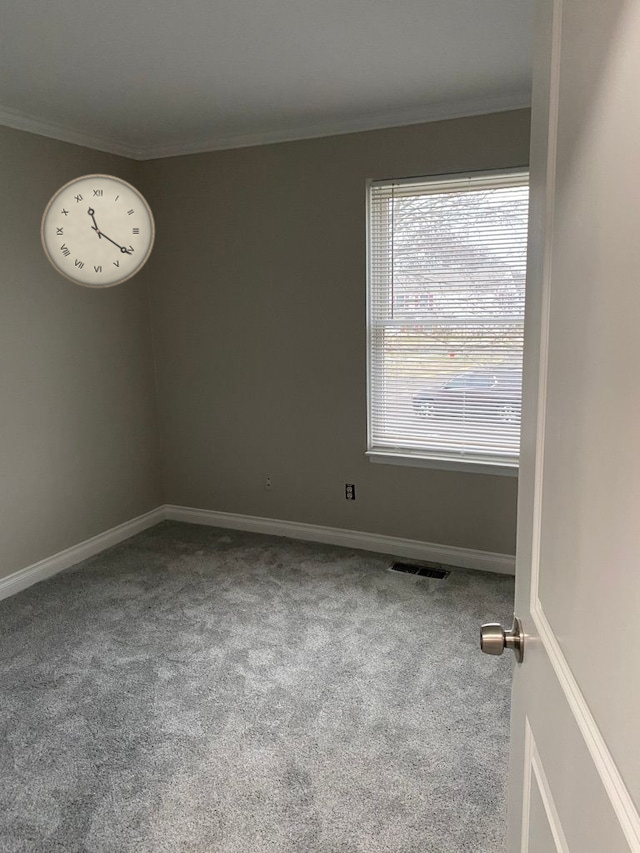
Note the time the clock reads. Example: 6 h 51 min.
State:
11 h 21 min
